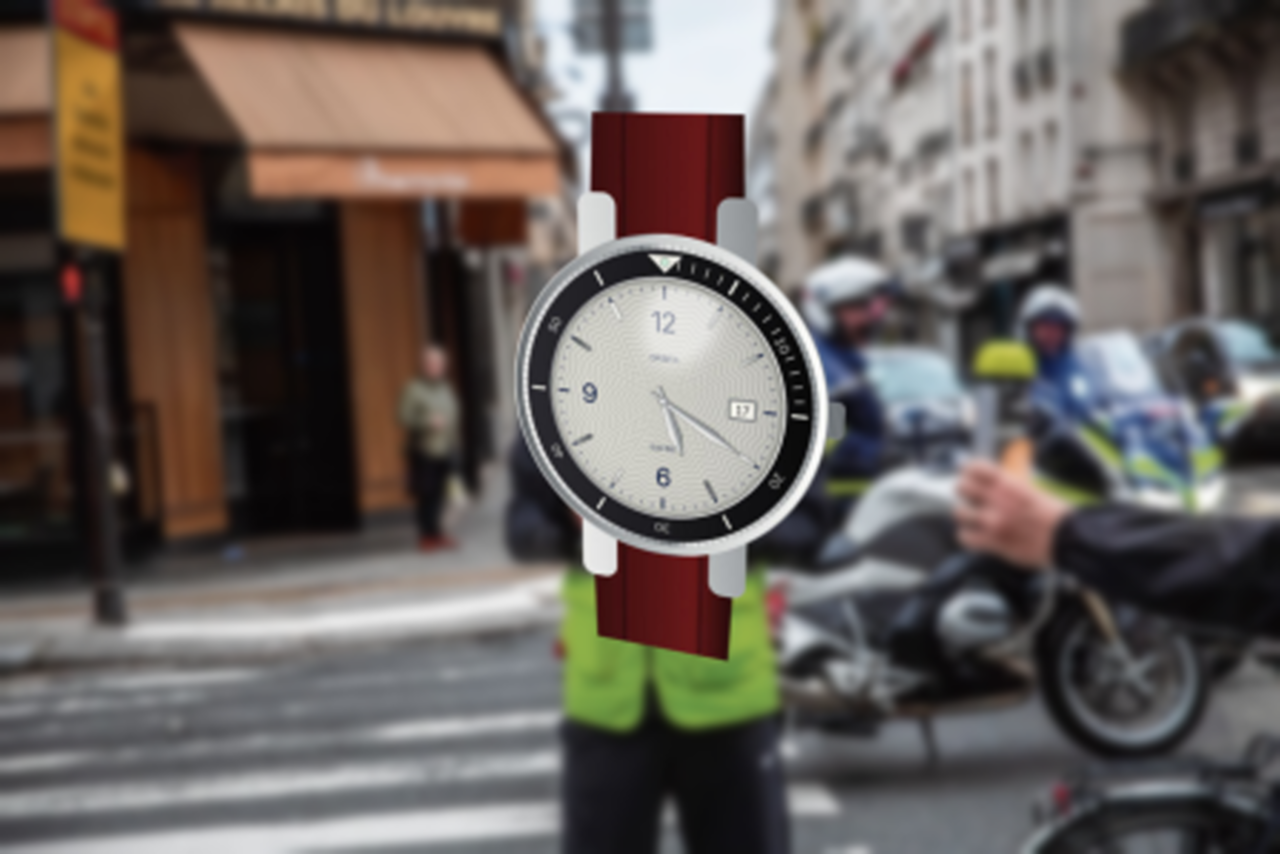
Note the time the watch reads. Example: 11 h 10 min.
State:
5 h 20 min
